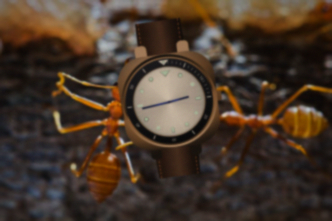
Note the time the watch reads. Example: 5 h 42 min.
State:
2 h 44 min
